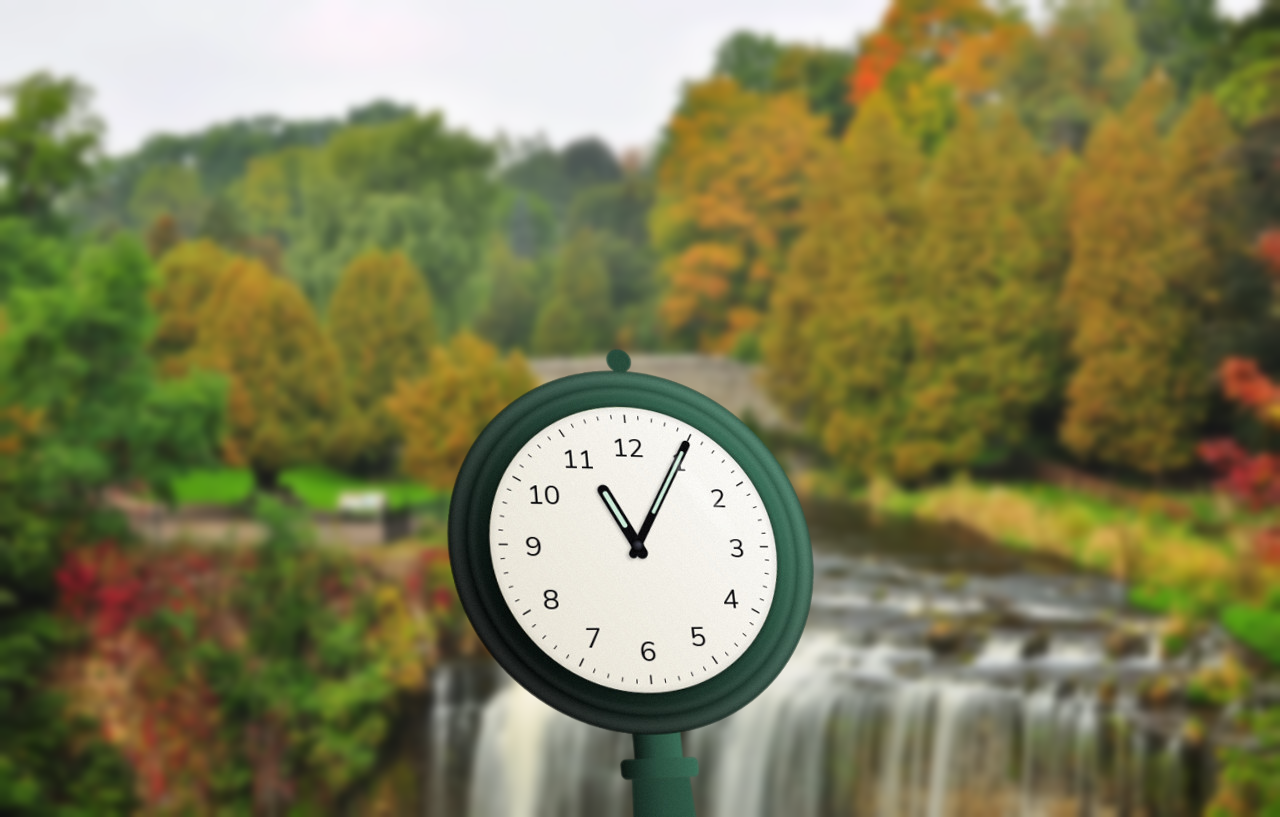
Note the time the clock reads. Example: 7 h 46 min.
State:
11 h 05 min
